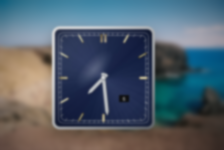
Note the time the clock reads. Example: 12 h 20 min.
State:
7 h 29 min
